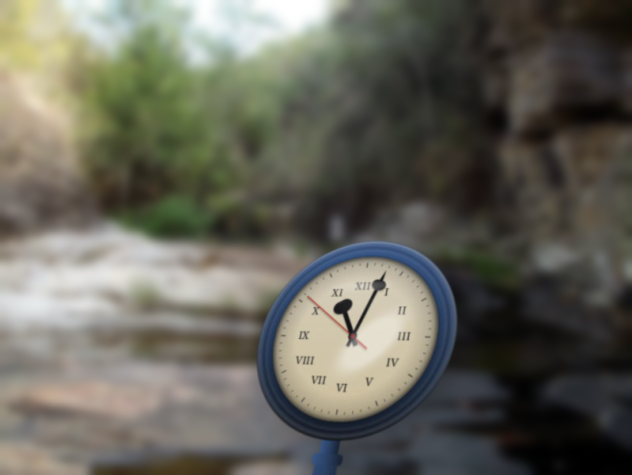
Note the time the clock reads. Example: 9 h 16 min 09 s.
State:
11 h 02 min 51 s
